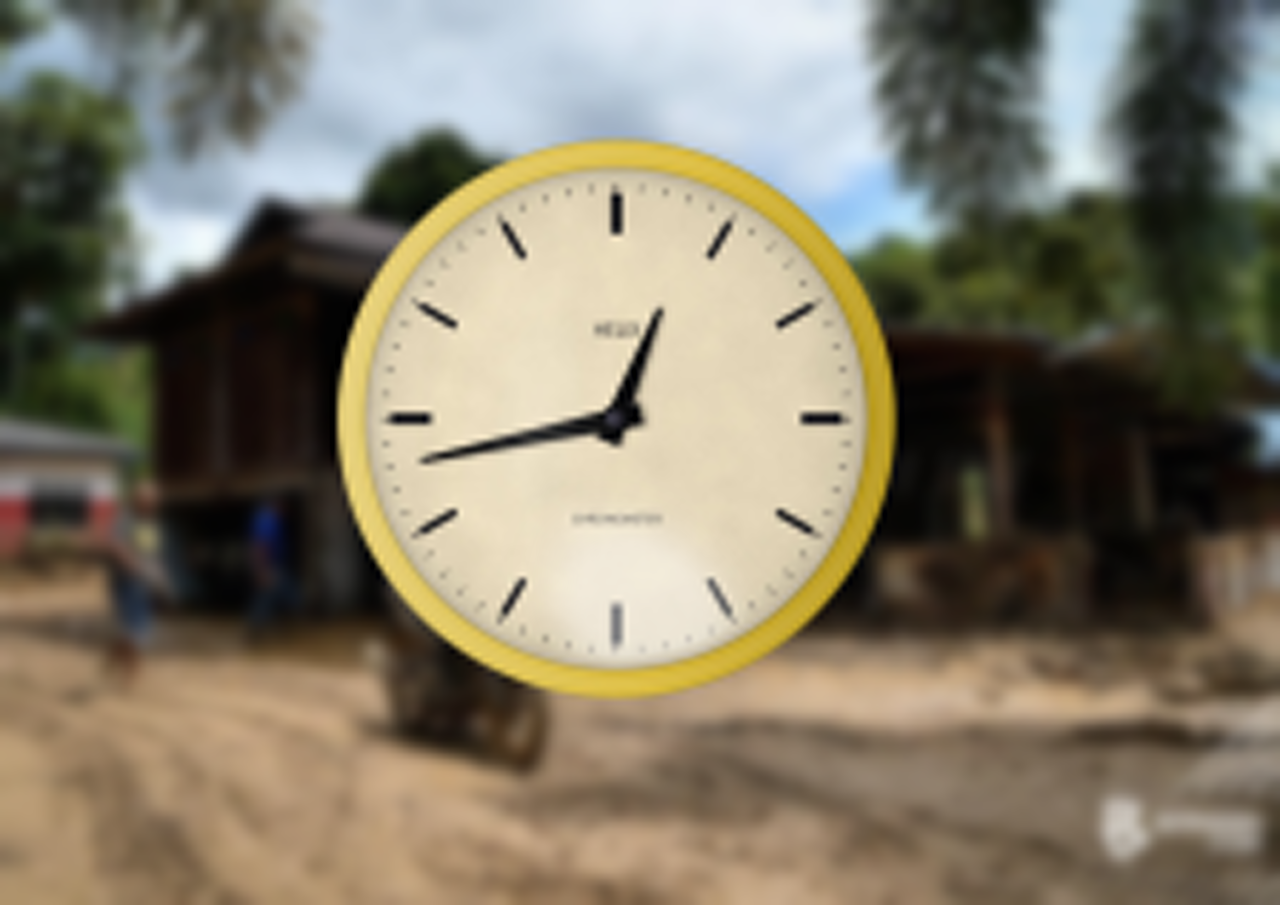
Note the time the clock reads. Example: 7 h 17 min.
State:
12 h 43 min
